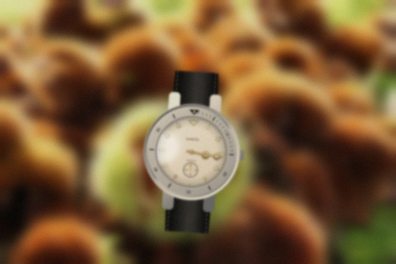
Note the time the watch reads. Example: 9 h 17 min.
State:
3 h 16 min
